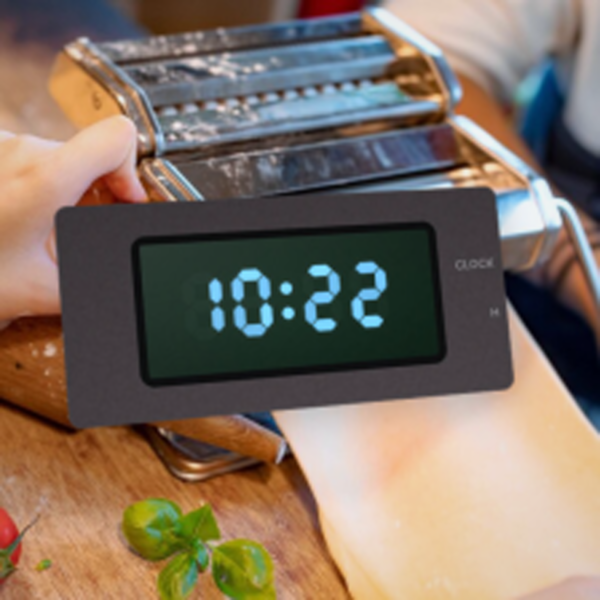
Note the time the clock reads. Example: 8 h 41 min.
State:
10 h 22 min
